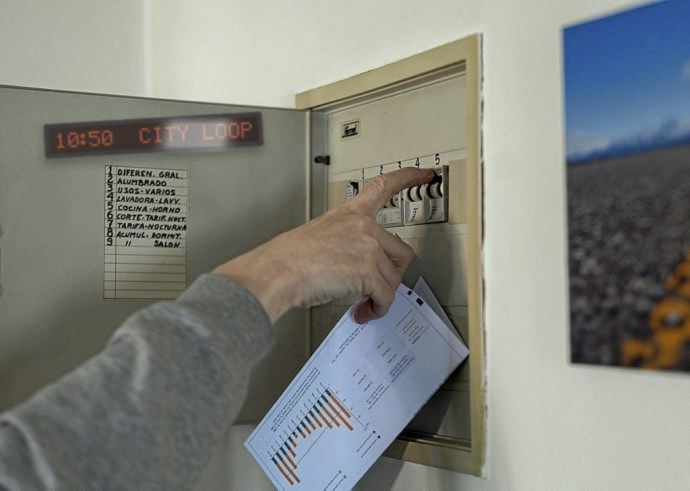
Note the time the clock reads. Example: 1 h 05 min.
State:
10 h 50 min
